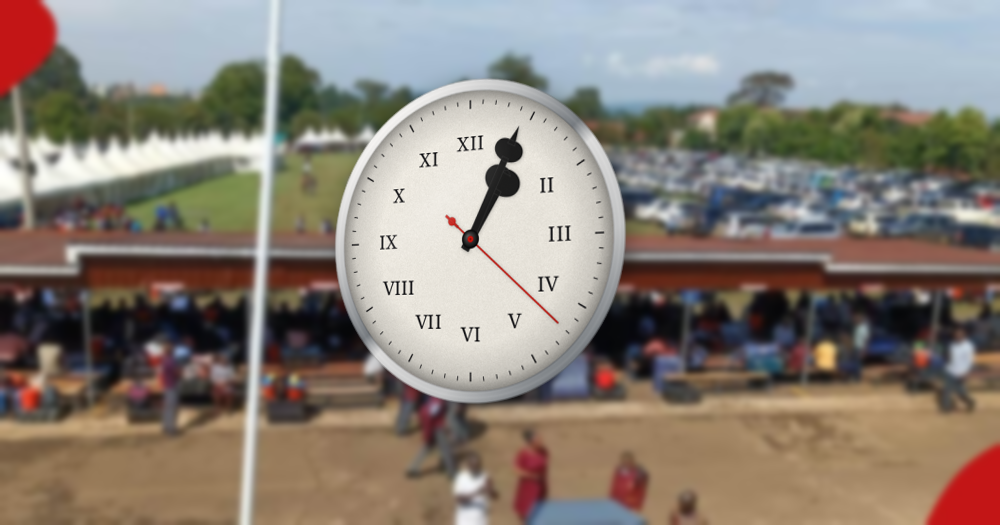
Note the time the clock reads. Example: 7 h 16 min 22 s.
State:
1 h 04 min 22 s
